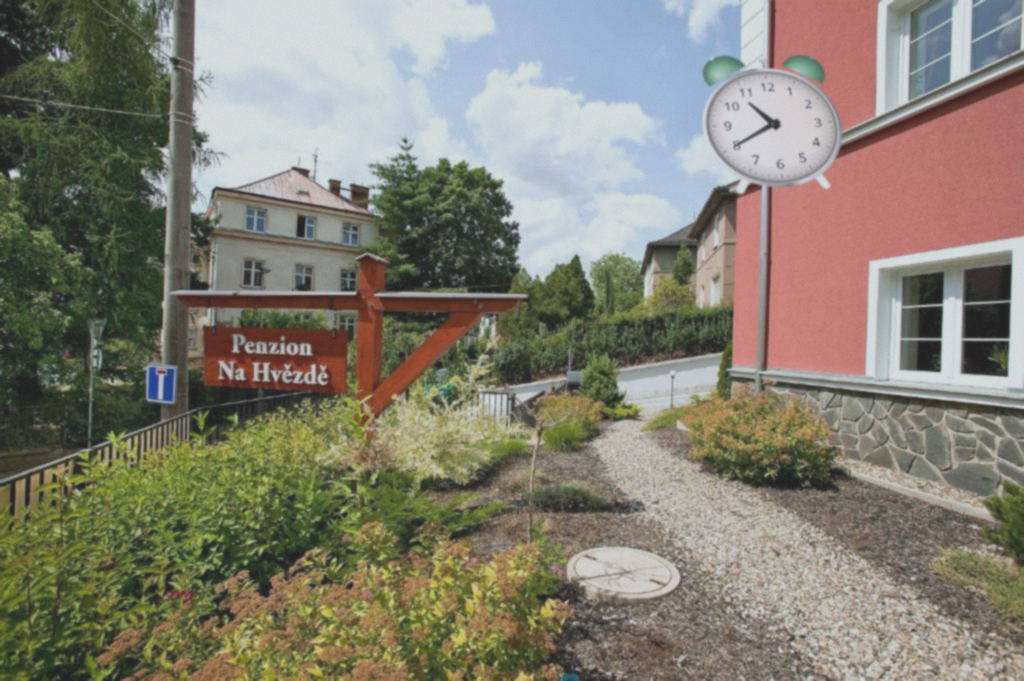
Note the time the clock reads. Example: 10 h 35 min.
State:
10 h 40 min
